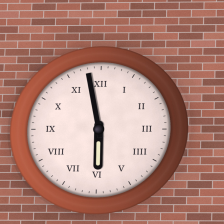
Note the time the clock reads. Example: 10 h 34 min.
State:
5 h 58 min
